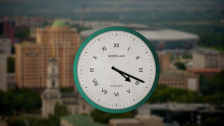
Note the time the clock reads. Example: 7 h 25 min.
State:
4 h 19 min
